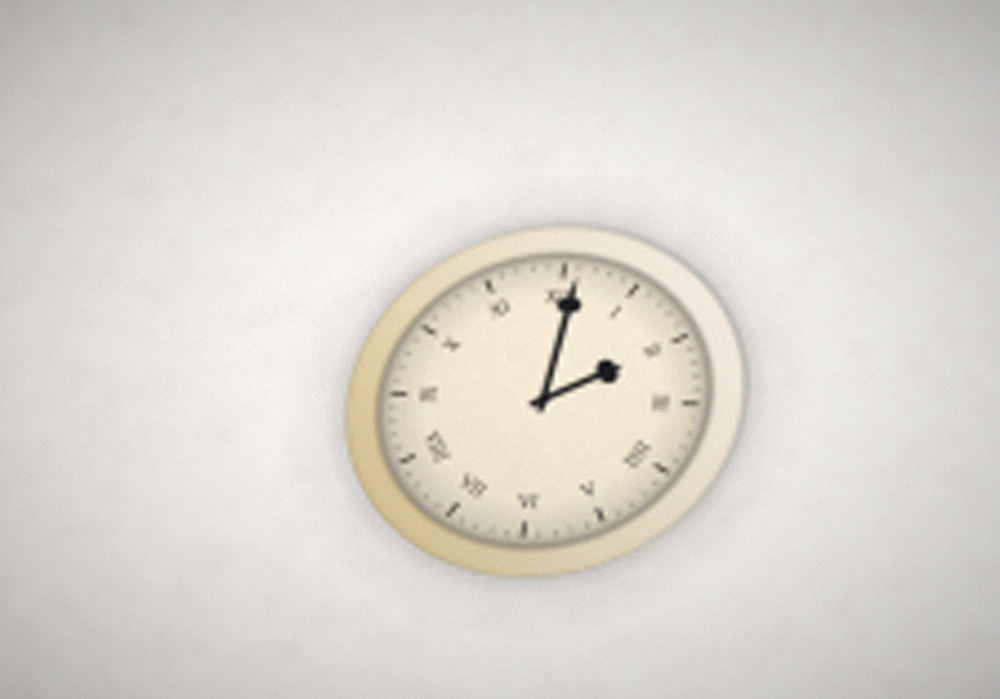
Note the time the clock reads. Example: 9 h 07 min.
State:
2 h 01 min
